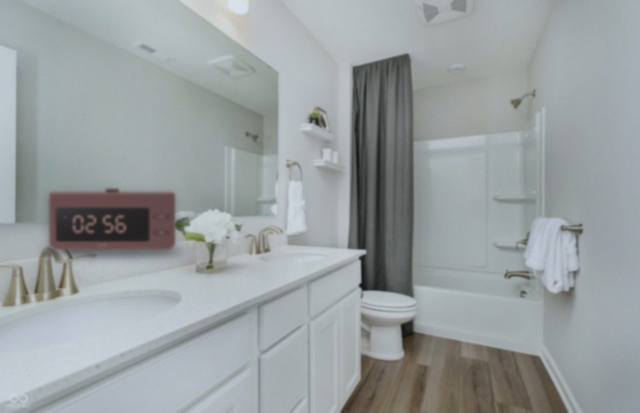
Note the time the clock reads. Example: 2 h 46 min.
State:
2 h 56 min
